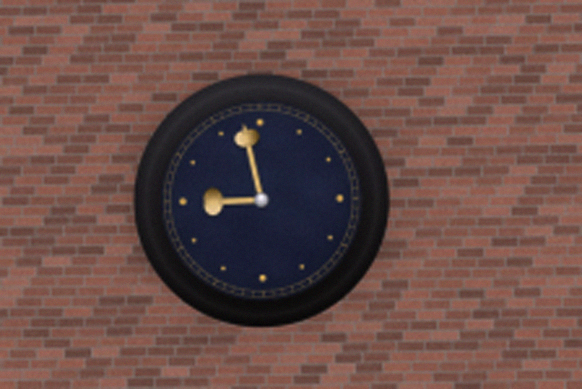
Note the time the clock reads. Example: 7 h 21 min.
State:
8 h 58 min
